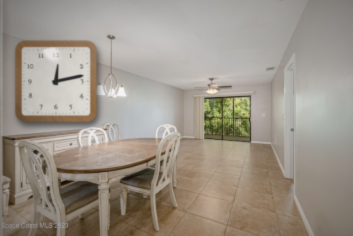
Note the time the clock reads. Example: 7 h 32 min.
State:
12 h 13 min
